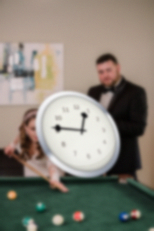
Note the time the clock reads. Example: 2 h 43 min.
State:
12 h 46 min
